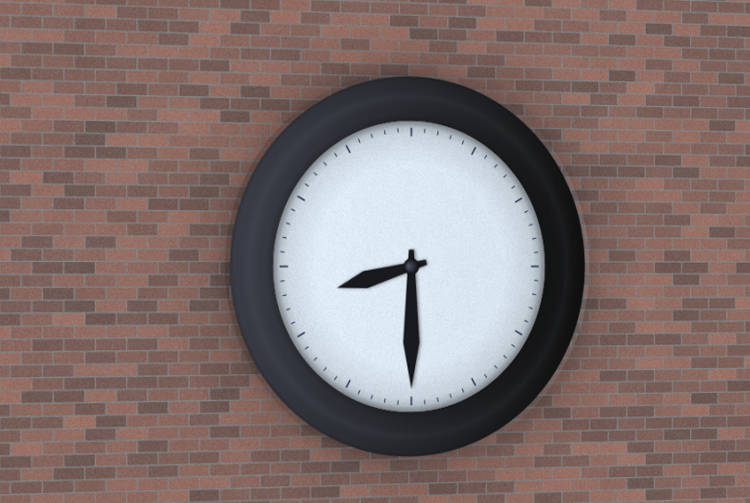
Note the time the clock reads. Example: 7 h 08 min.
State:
8 h 30 min
